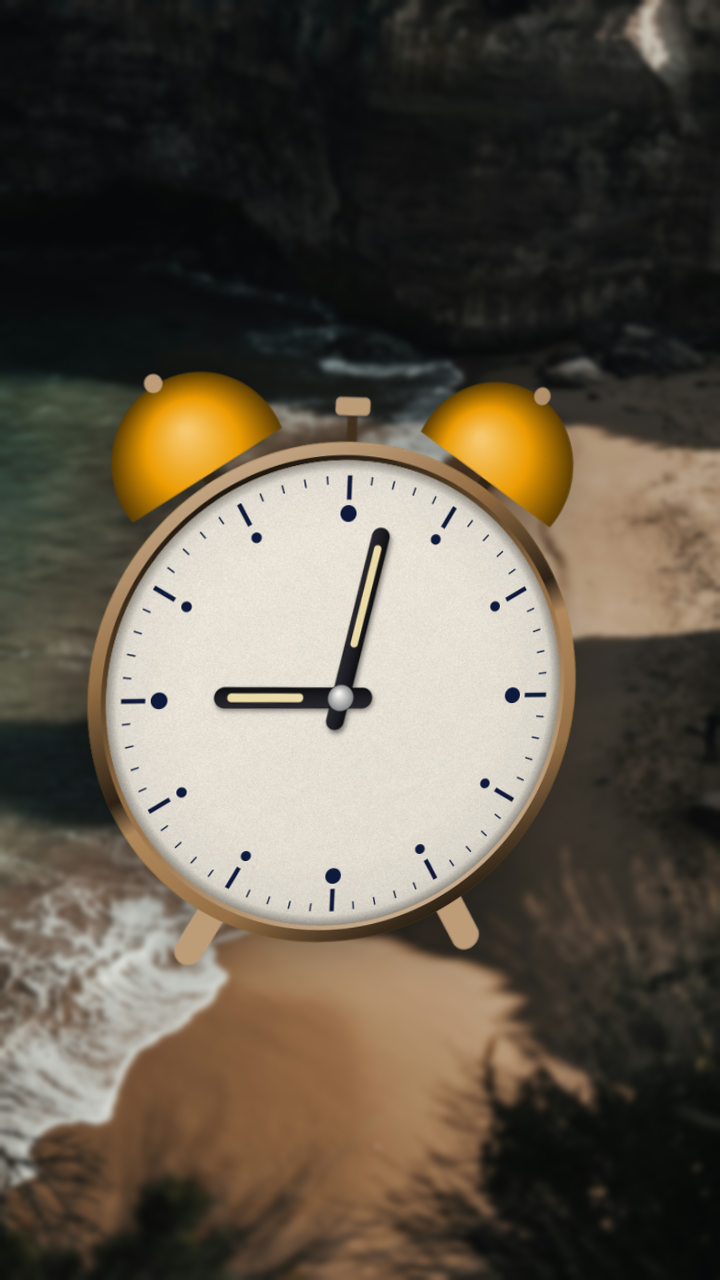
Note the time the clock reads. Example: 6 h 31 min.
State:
9 h 02 min
